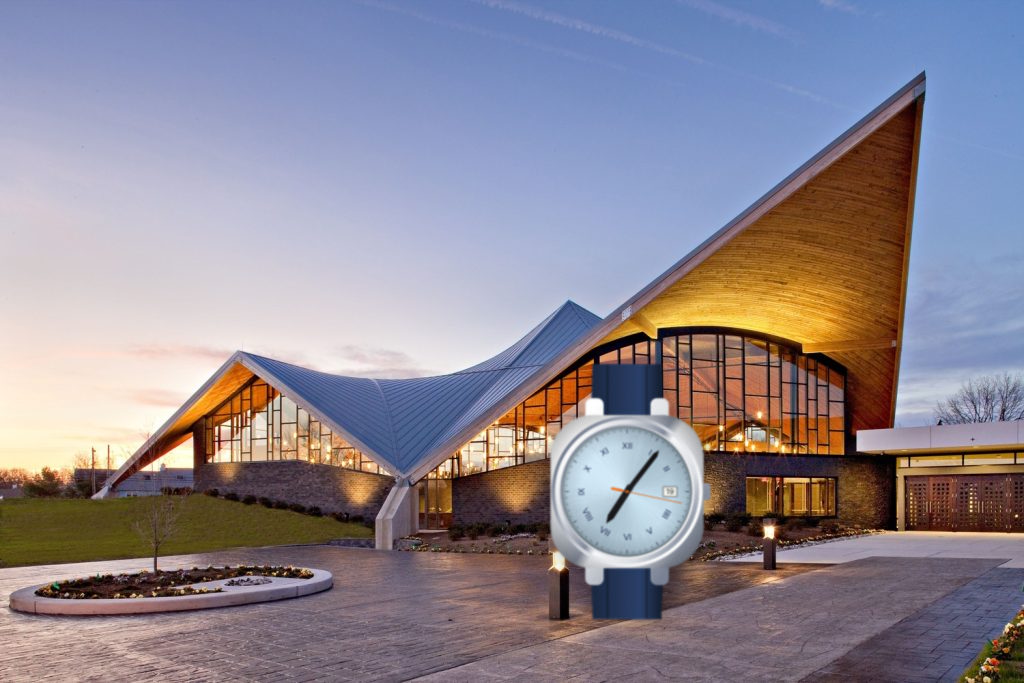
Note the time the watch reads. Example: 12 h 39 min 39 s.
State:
7 h 06 min 17 s
